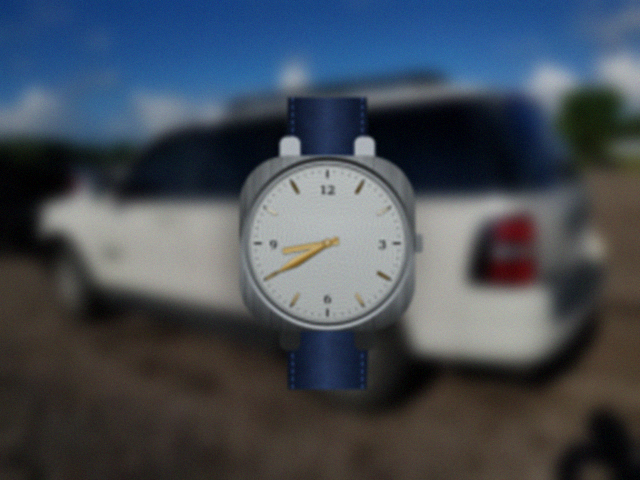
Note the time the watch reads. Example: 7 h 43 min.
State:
8 h 40 min
